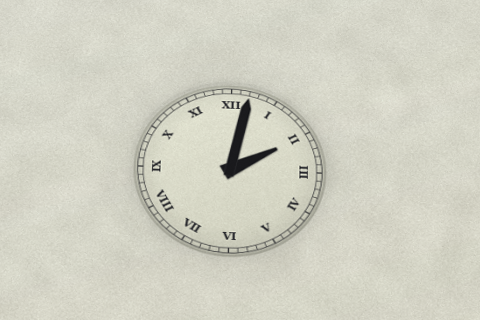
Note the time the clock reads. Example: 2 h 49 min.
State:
2 h 02 min
